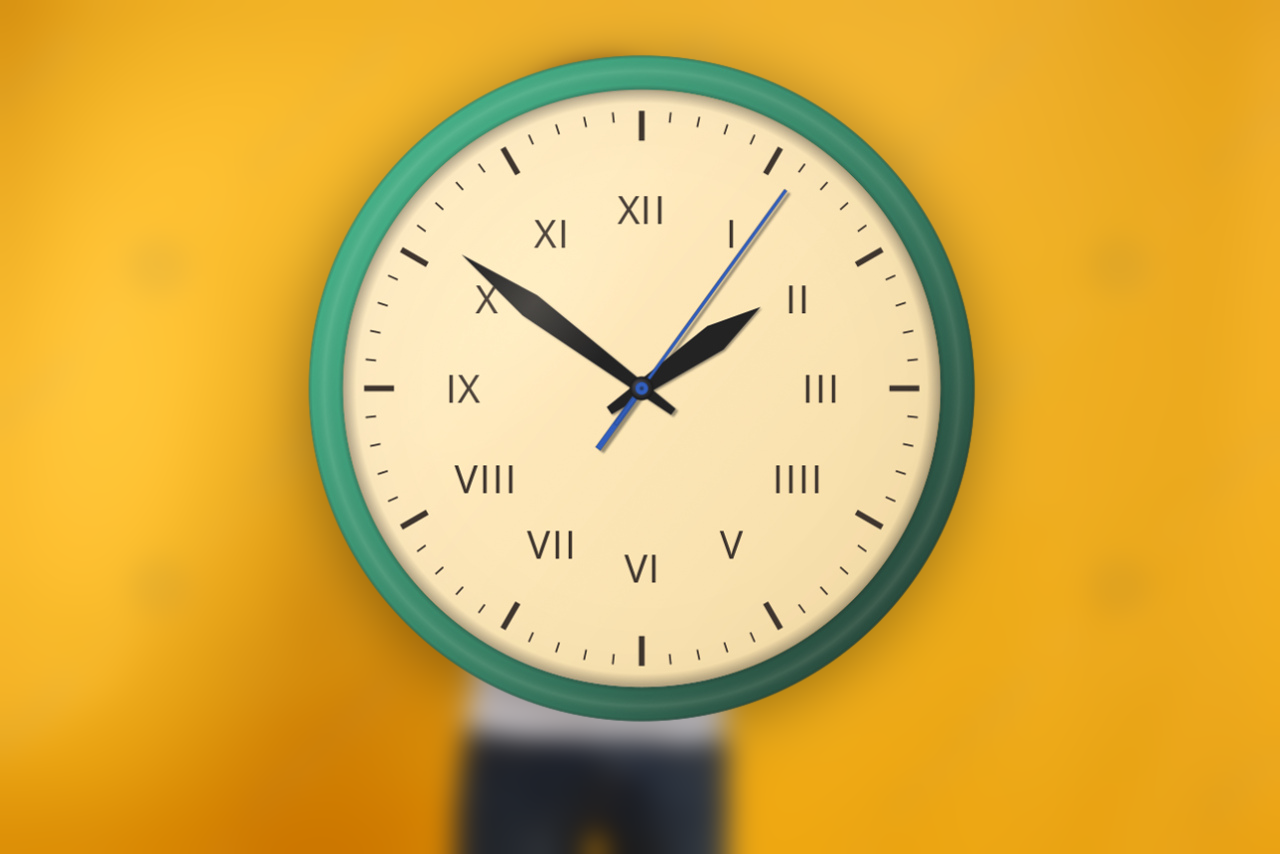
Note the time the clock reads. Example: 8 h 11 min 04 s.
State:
1 h 51 min 06 s
